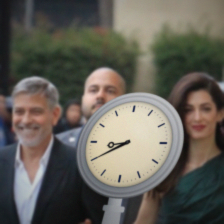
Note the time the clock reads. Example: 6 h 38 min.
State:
8 h 40 min
